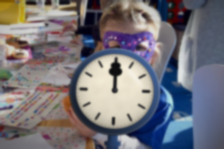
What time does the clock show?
12:00
